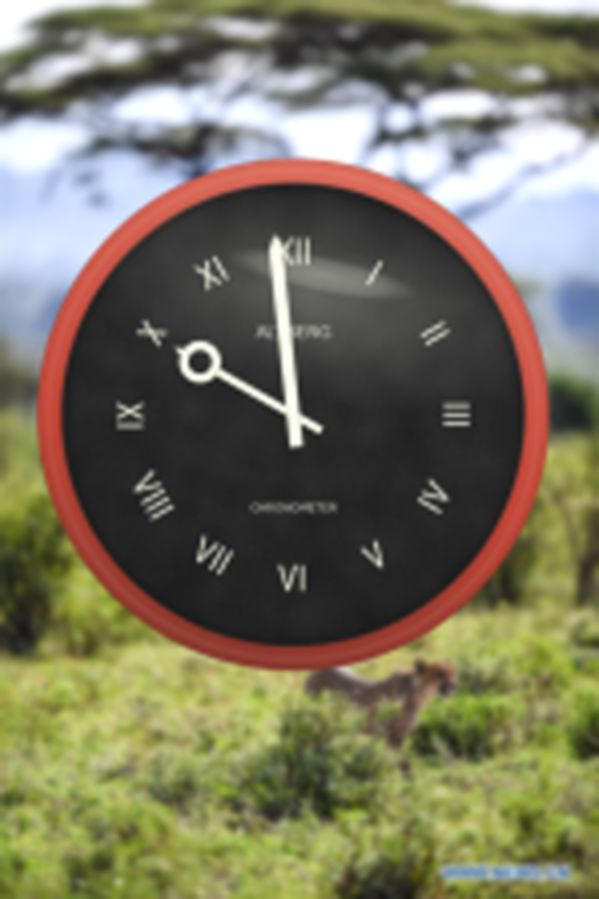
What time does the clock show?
9:59
